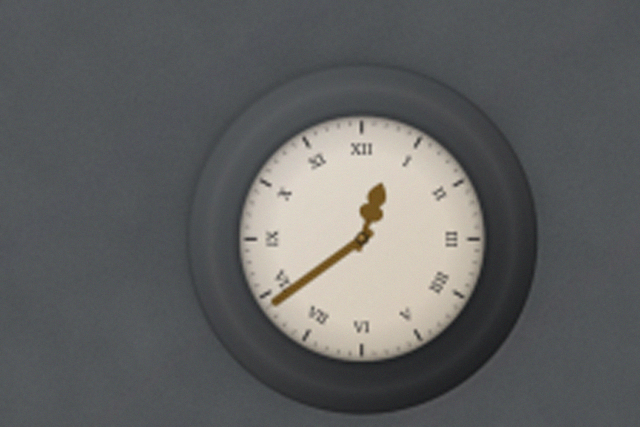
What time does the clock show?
12:39
